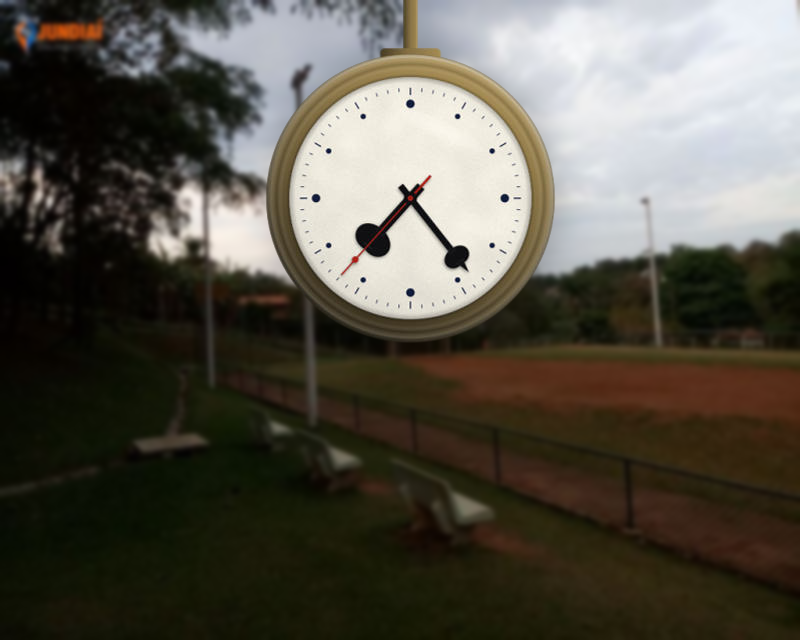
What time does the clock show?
7:23:37
